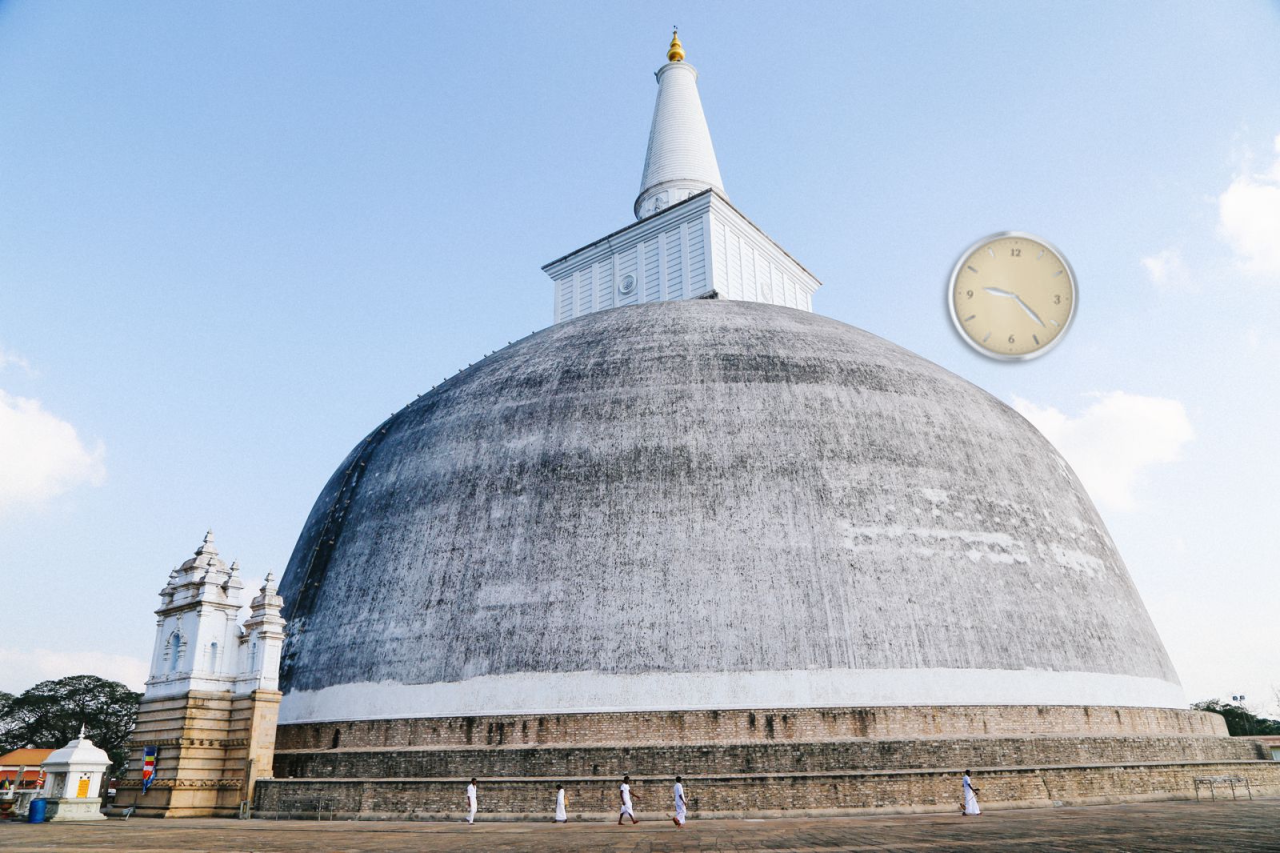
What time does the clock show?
9:22
